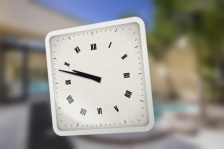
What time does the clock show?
9:48
